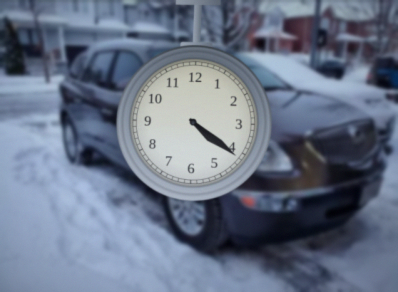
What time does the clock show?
4:21
